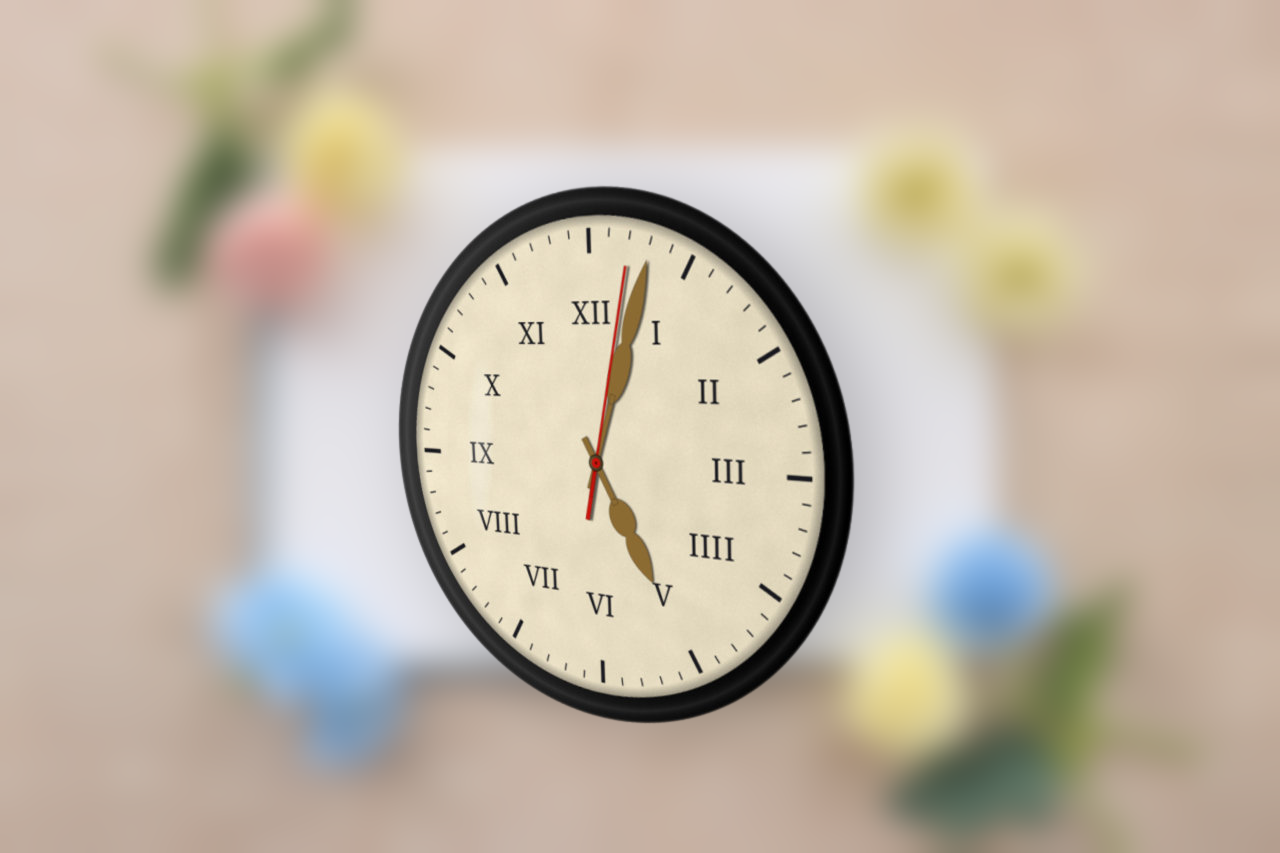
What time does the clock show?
5:03:02
